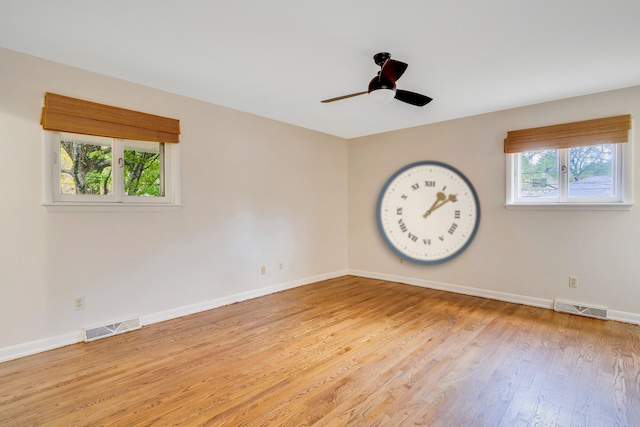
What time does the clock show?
1:09
